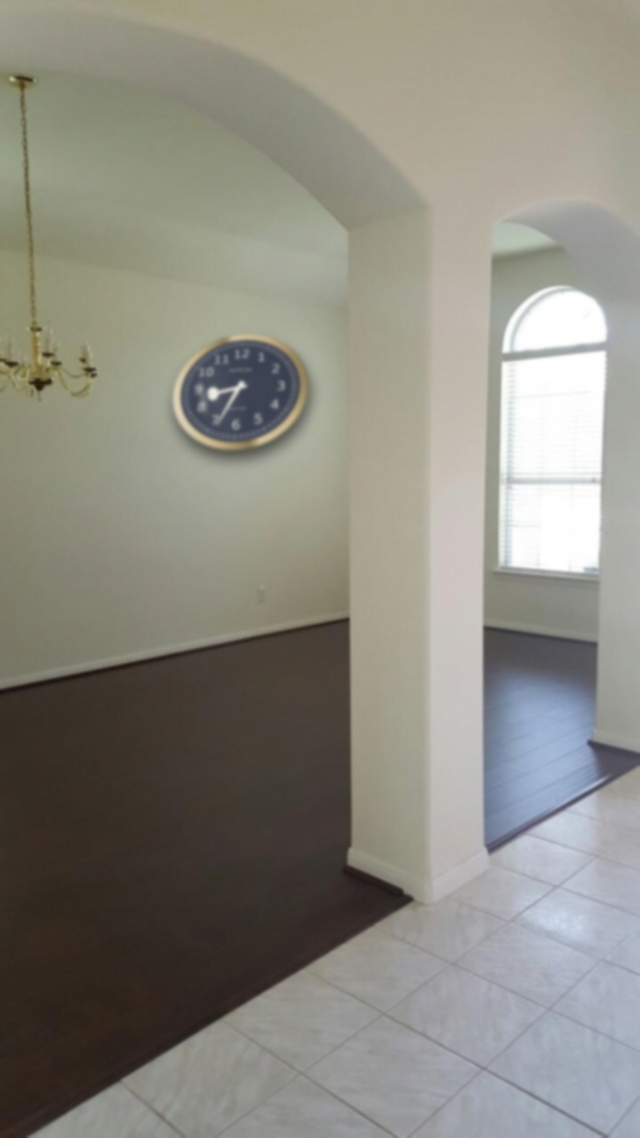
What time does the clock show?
8:34
